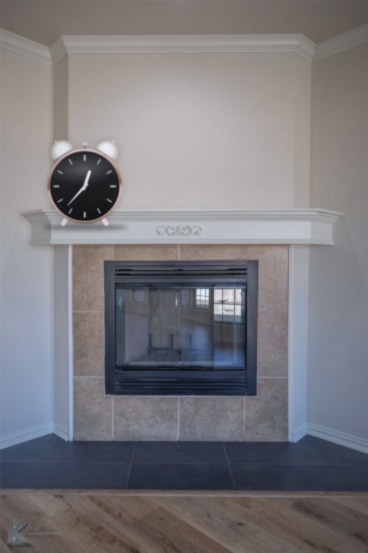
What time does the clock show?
12:37
